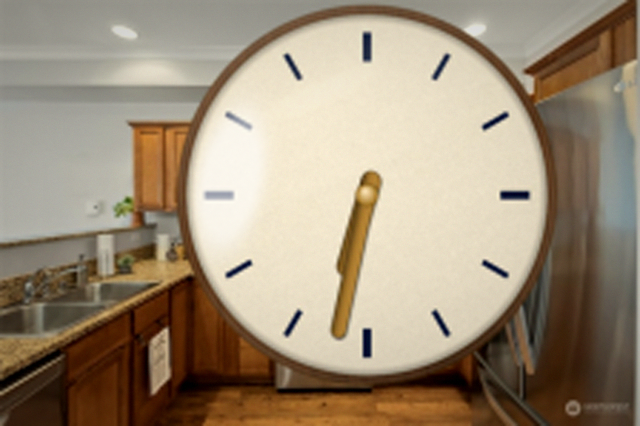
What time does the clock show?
6:32
